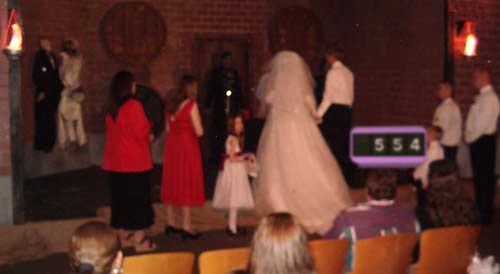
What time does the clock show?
5:54
